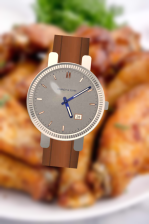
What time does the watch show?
5:09
